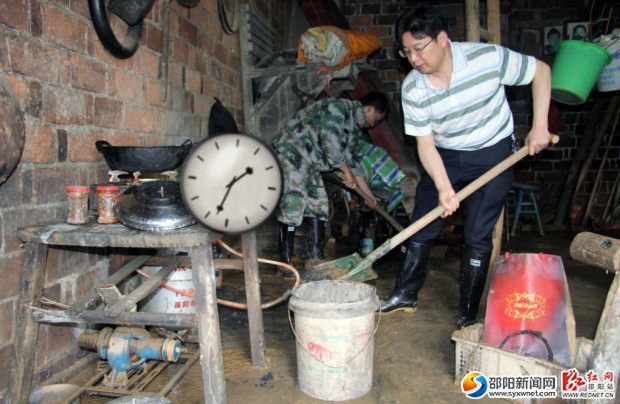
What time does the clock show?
1:33
